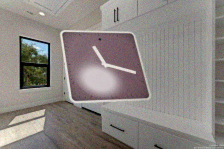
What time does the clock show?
11:18
